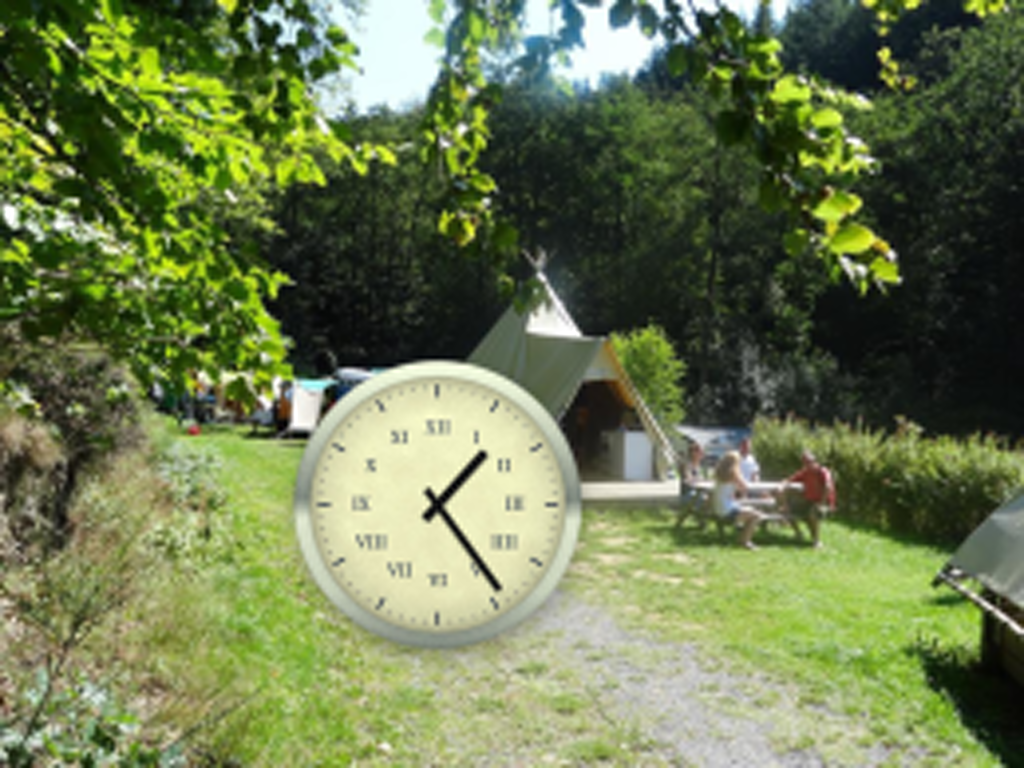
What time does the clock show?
1:24
